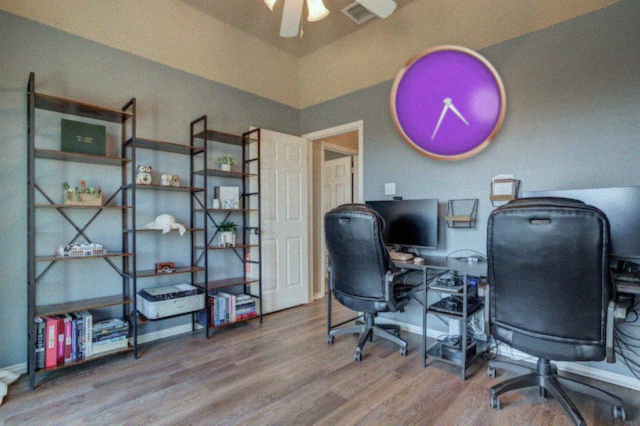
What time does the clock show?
4:34
